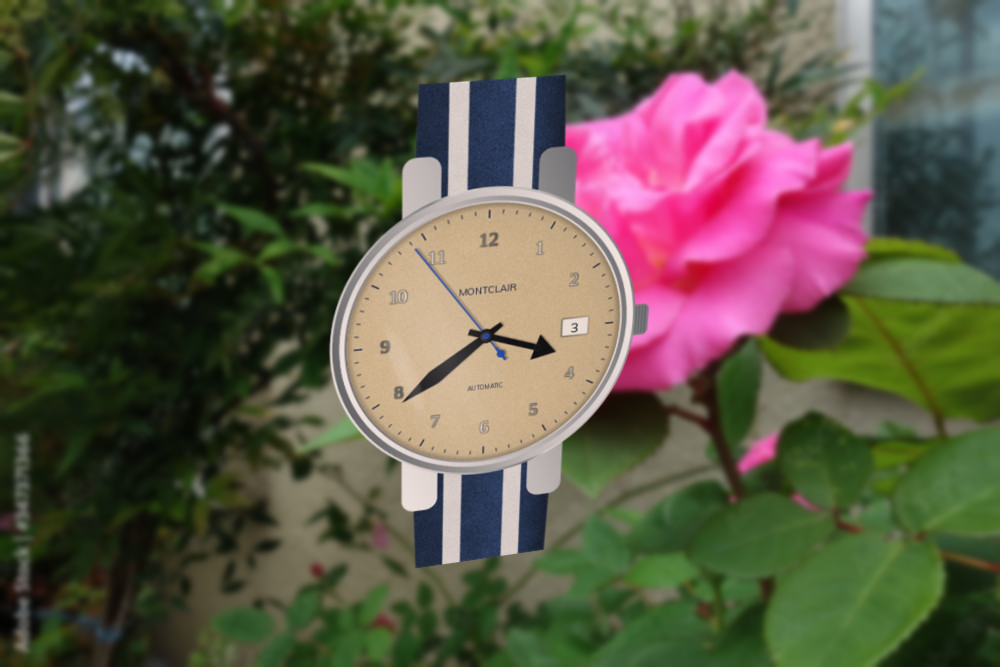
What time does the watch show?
3:38:54
